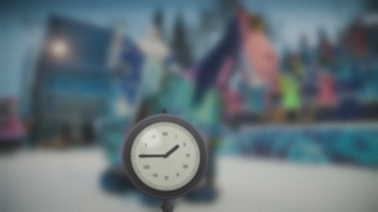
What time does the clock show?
1:45
